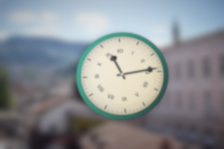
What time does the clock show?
11:14
